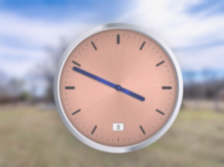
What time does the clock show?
3:49
